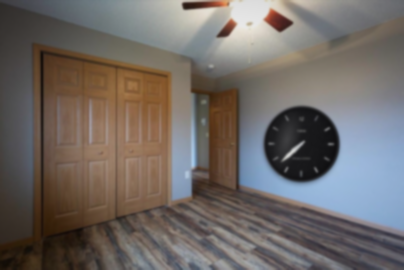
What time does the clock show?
7:38
